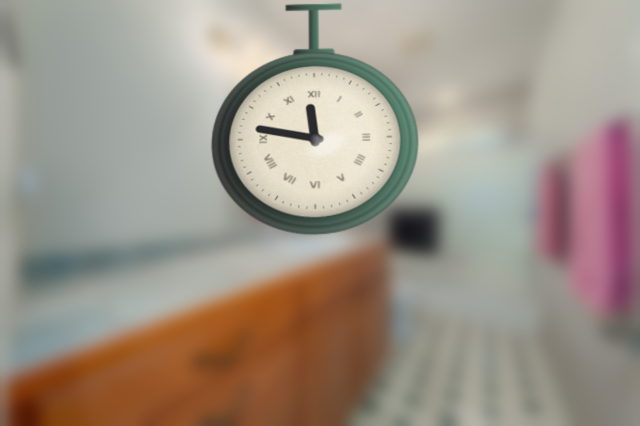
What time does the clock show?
11:47
